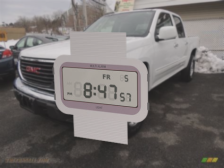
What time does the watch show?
8:47:57
